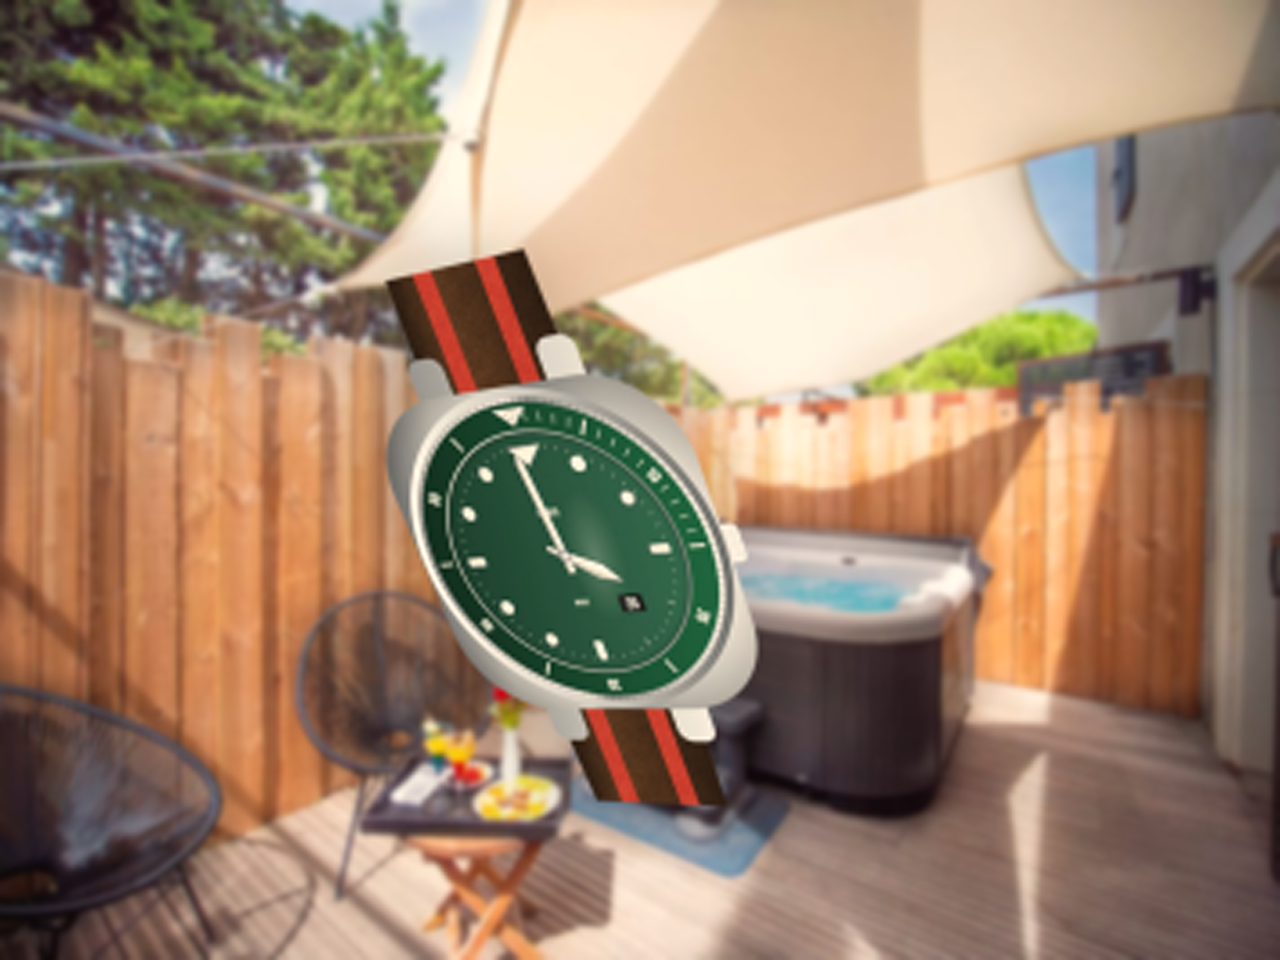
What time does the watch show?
3:59
